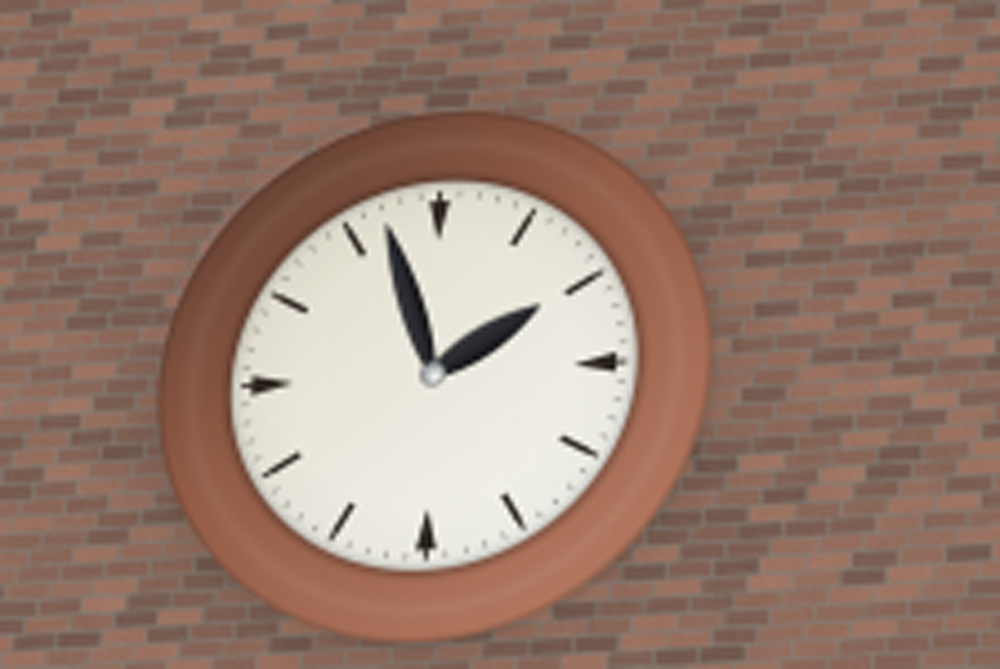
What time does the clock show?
1:57
